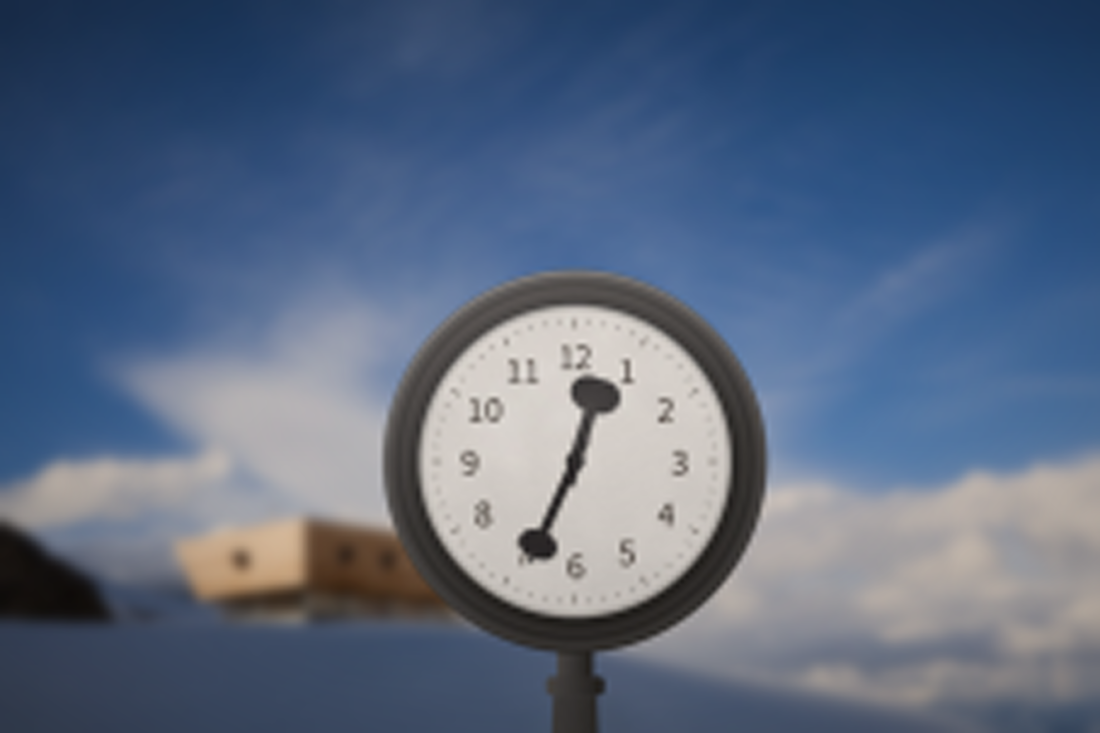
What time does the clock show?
12:34
